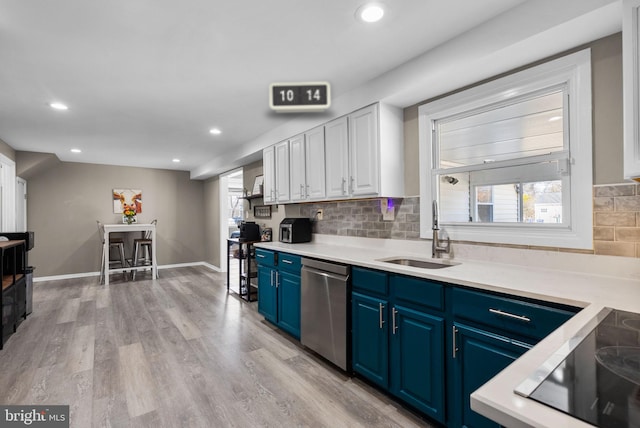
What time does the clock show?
10:14
